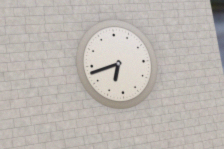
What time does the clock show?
6:43
